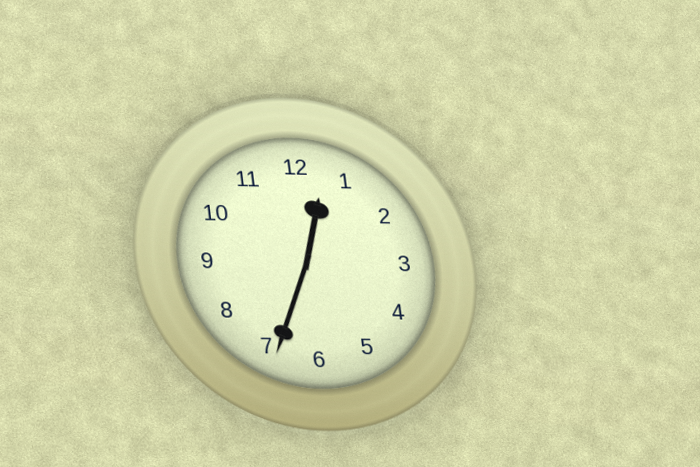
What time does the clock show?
12:34
